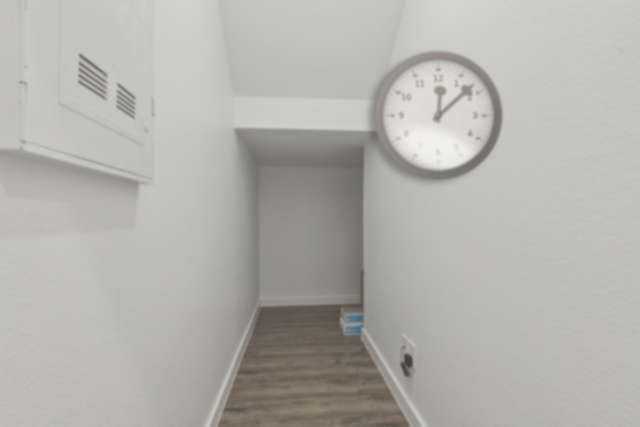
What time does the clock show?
12:08
